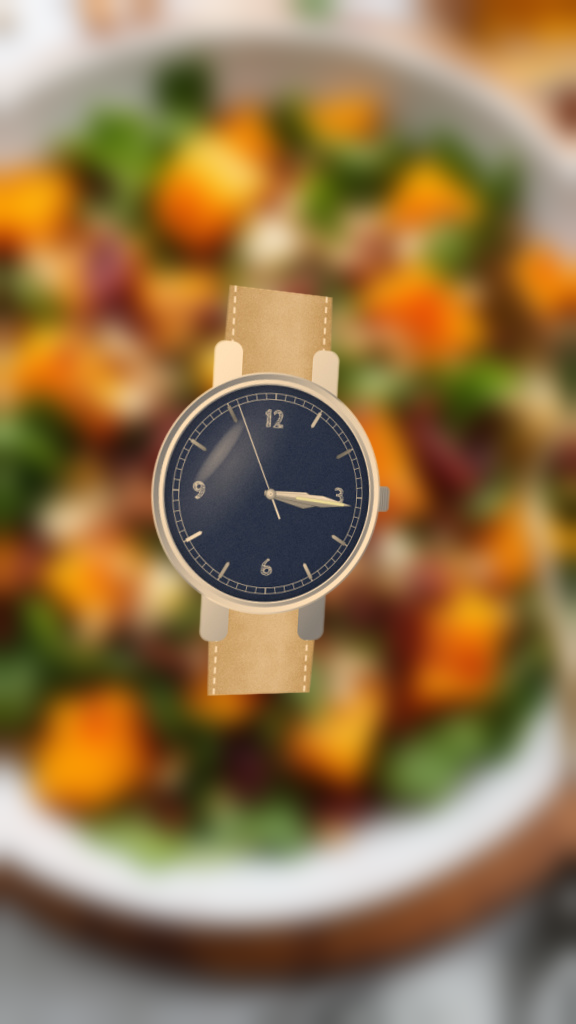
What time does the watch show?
3:15:56
